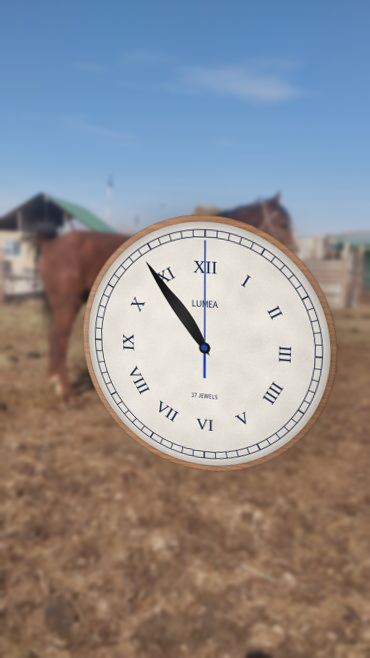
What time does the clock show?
10:54:00
